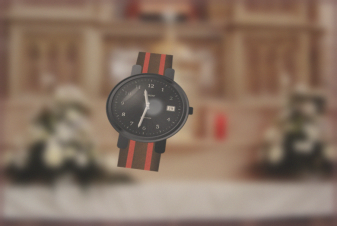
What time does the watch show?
11:32
